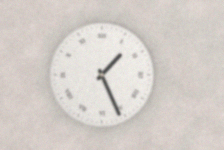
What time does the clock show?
1:26
